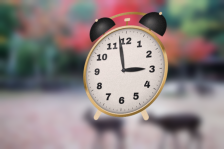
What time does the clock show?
2:58
